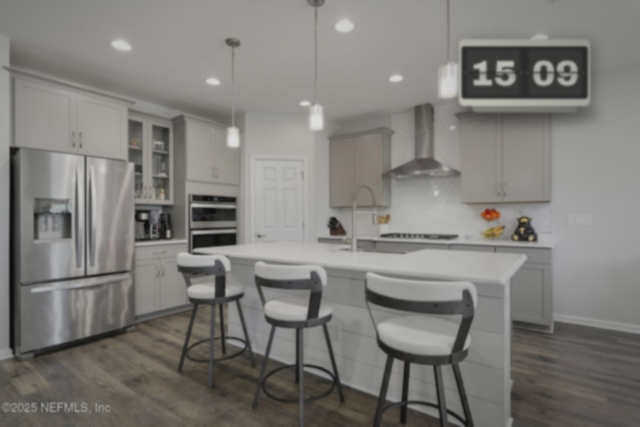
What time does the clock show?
15:09
